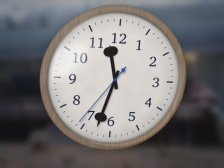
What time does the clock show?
11:32:36
